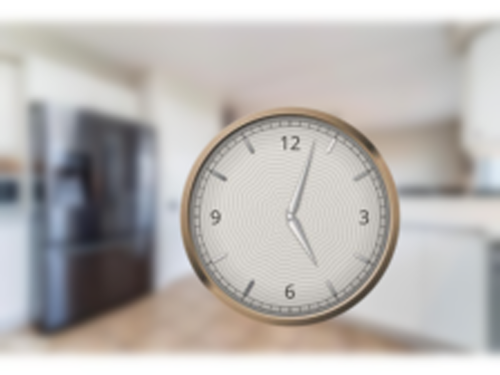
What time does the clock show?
5:03
